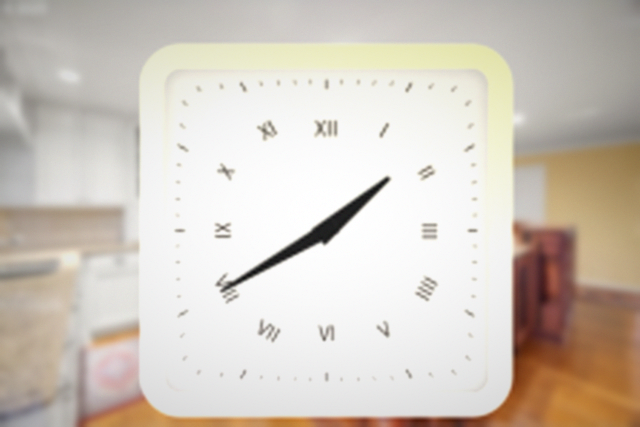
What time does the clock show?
1:40
